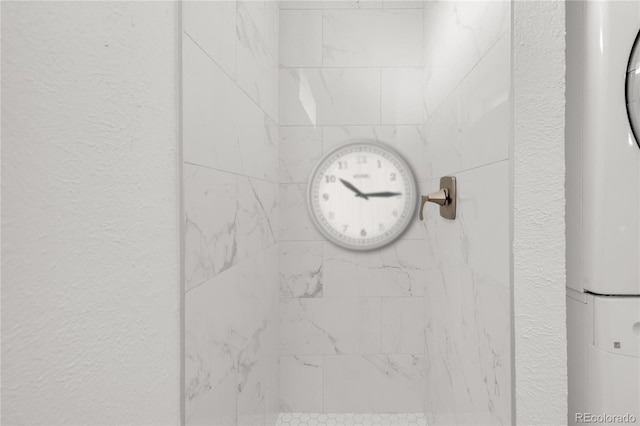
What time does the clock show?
10:15
